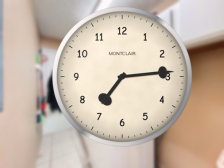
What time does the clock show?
7:14
